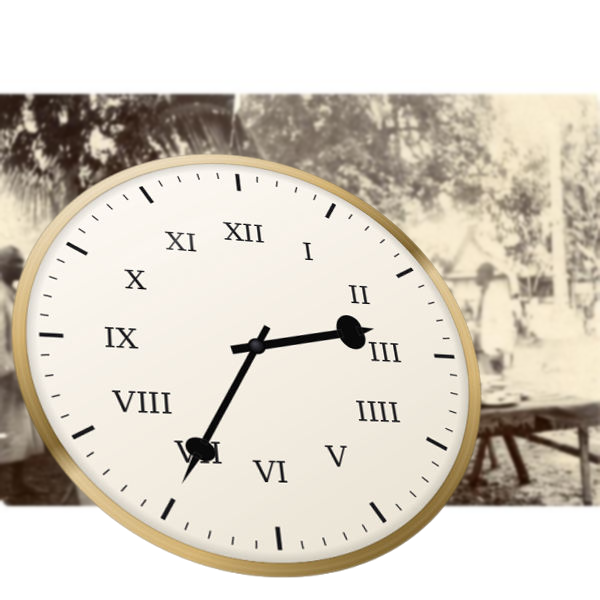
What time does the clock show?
2:35
